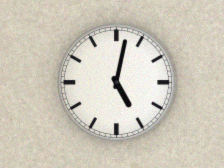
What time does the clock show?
5:02
